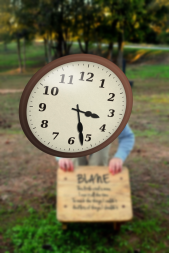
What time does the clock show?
3:27
